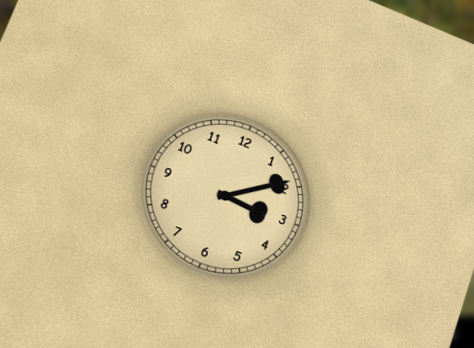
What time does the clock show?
3:09
